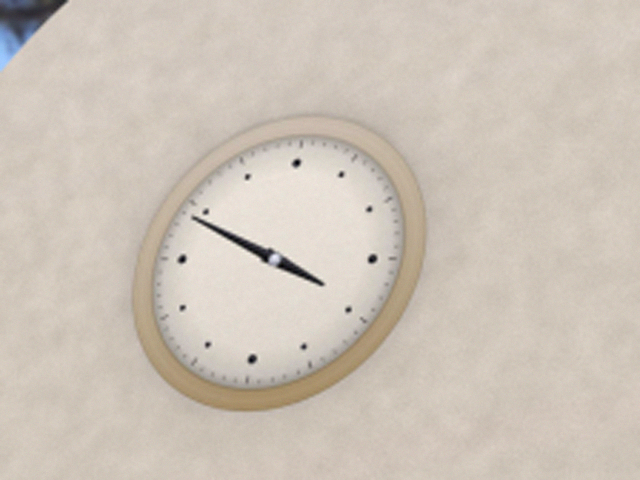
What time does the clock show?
3:49
